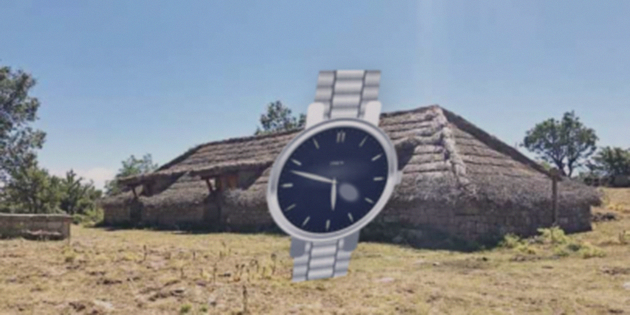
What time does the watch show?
5:48
